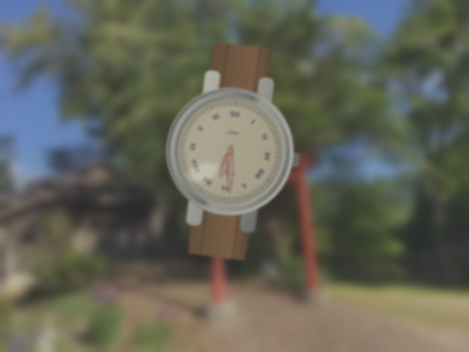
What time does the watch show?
6:29
